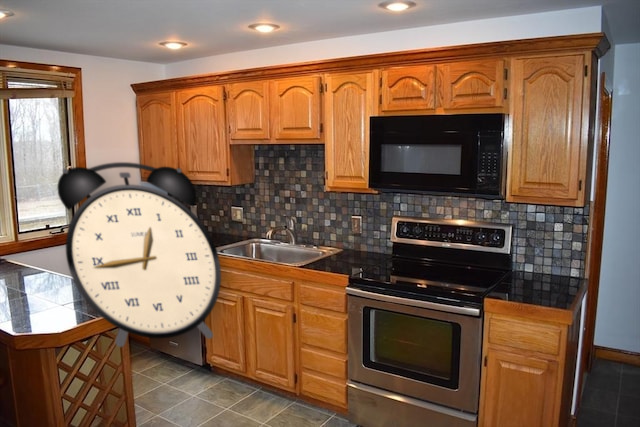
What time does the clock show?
12:44
